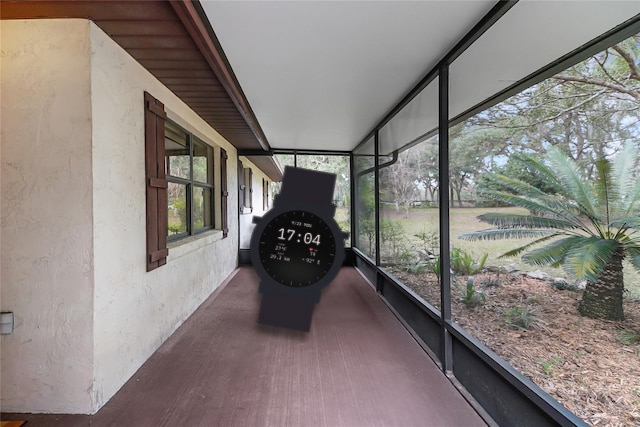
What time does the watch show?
17:04
